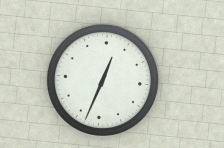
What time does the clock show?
12:33
